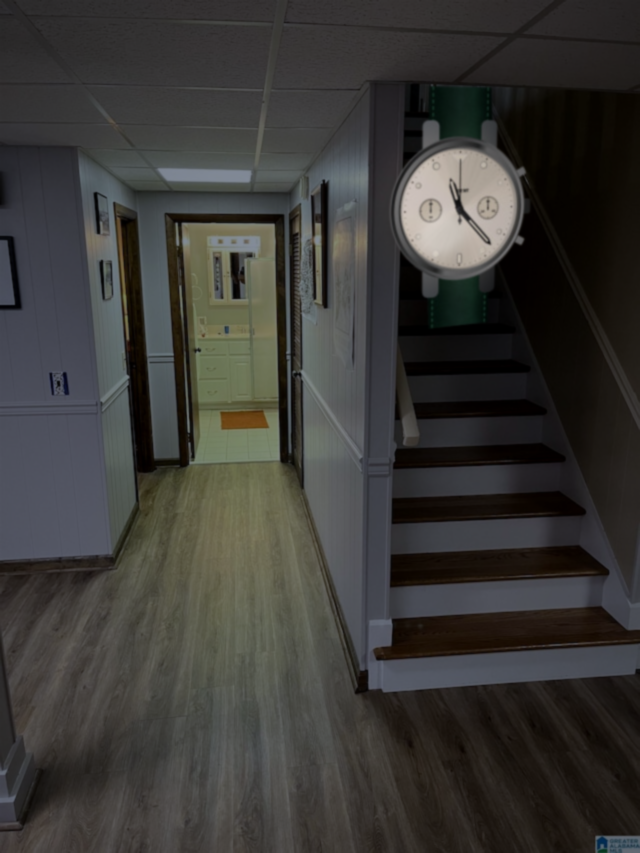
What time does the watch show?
11:23
